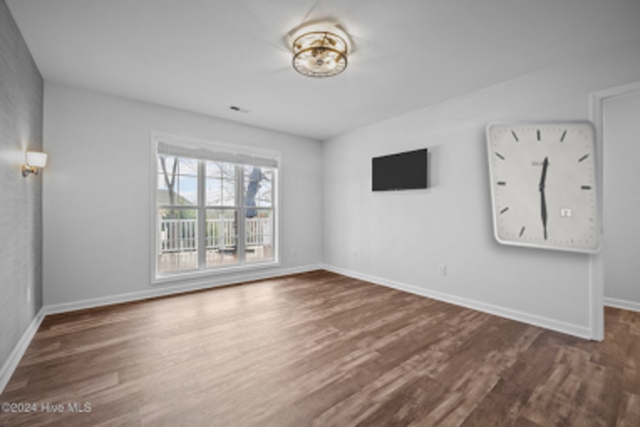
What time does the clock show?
12:30
